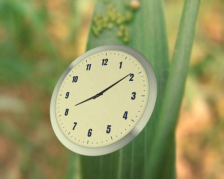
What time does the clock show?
8:09
